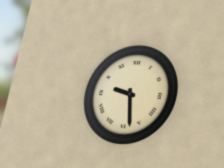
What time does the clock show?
9:28
